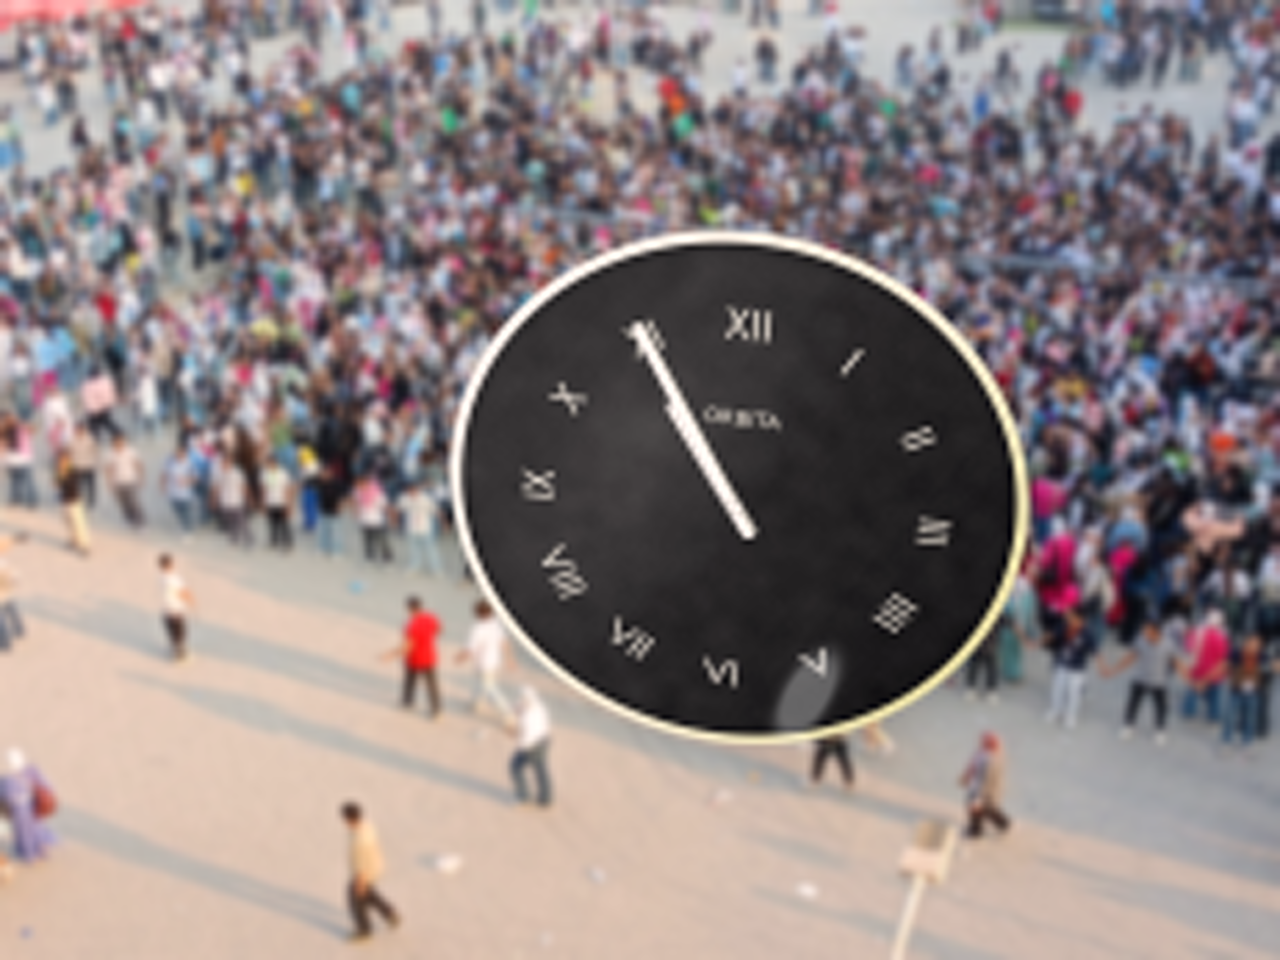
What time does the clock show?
10:55
